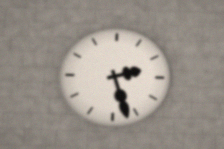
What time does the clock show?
2:27
